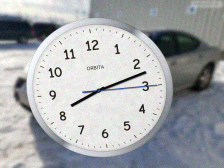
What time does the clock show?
8:12:15
